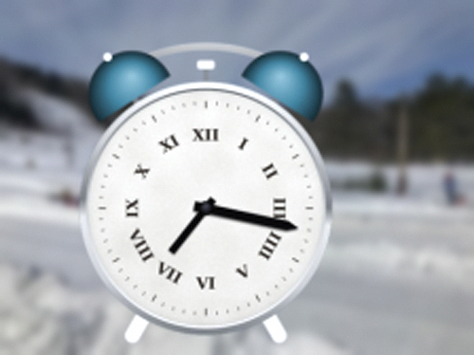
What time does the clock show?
7:17
